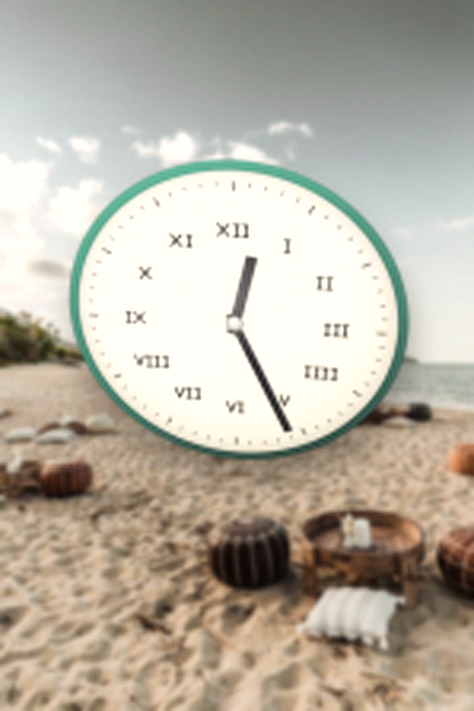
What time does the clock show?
12:26
